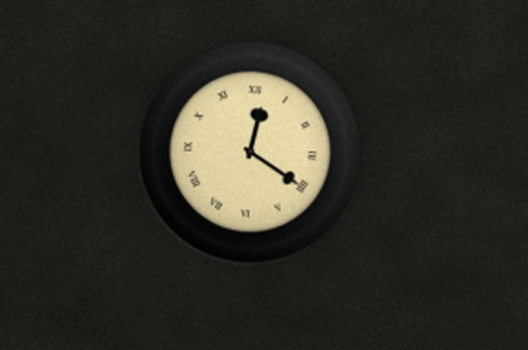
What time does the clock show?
12:20
